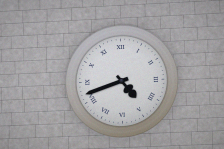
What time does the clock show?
4:42
